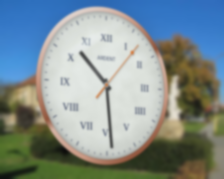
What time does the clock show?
10:29:07
